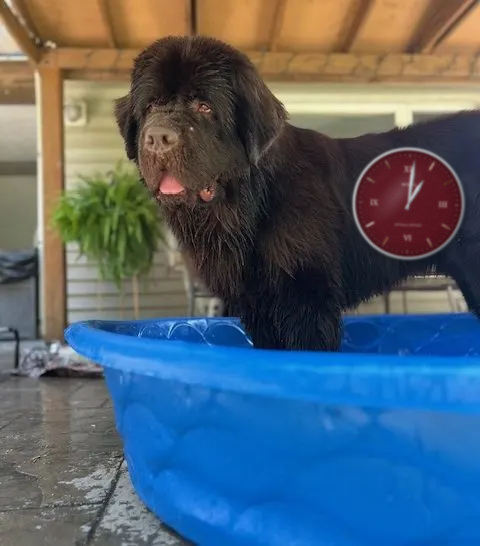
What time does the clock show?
1:01
